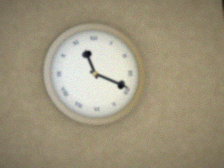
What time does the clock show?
11:19
